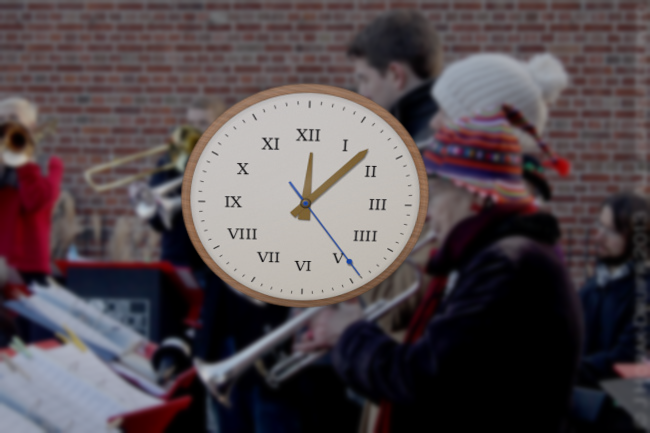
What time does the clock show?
12:07:24
